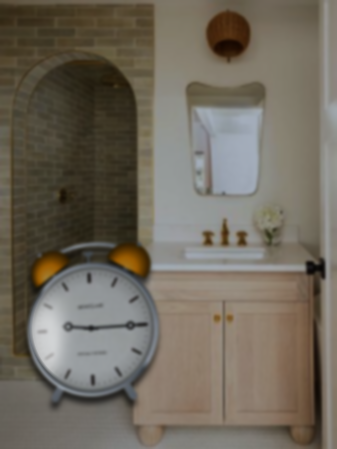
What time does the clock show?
9:15
